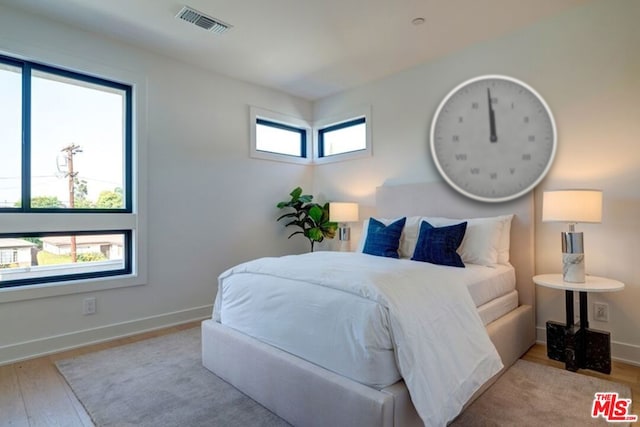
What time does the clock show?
11:59
